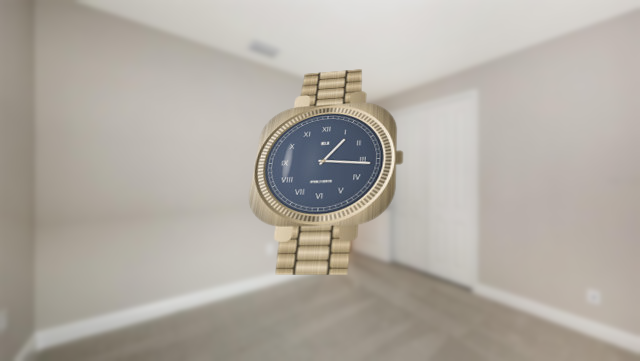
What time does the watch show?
1:16
